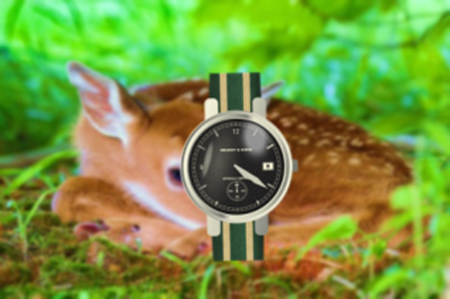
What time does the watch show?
4:21
